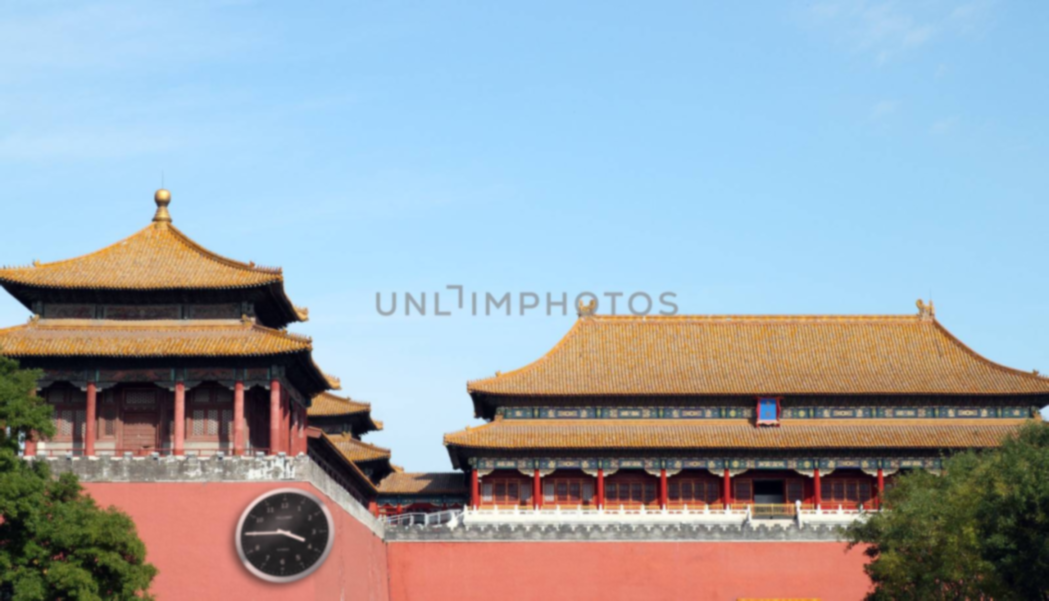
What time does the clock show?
3:45
